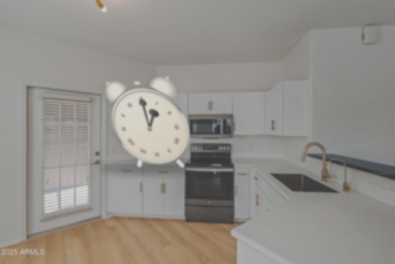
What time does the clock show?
1:00
